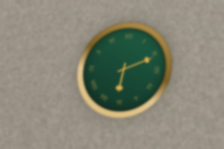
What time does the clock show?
6:11
